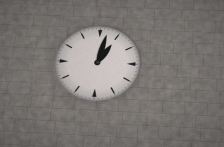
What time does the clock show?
1:02
